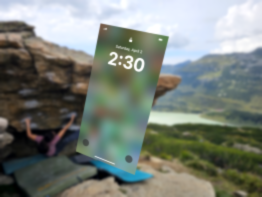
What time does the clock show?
2:30
